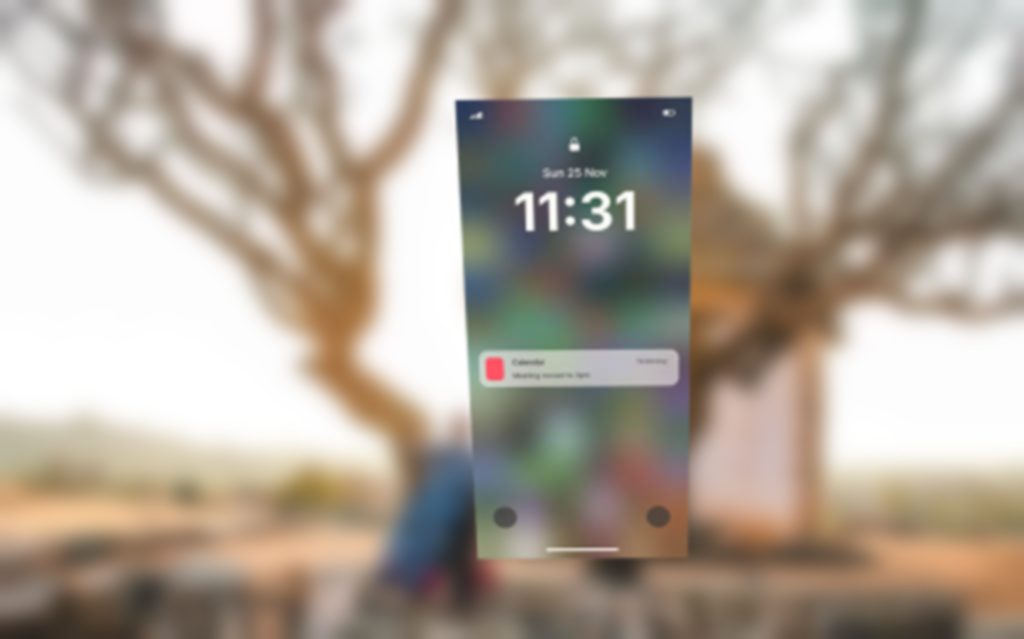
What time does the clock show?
11:31
